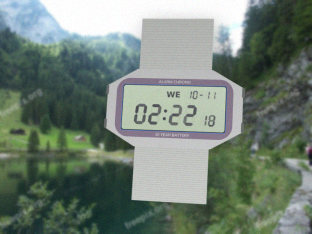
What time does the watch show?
2:22:18
